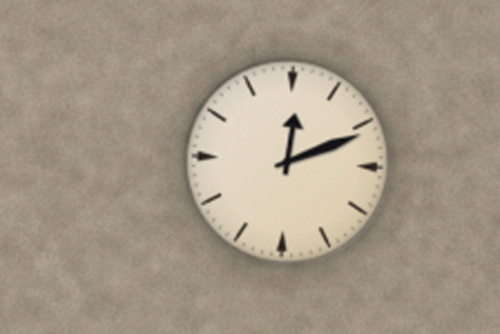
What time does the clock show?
12:11
